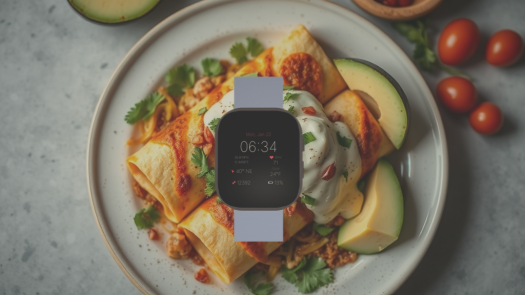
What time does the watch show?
6:34
